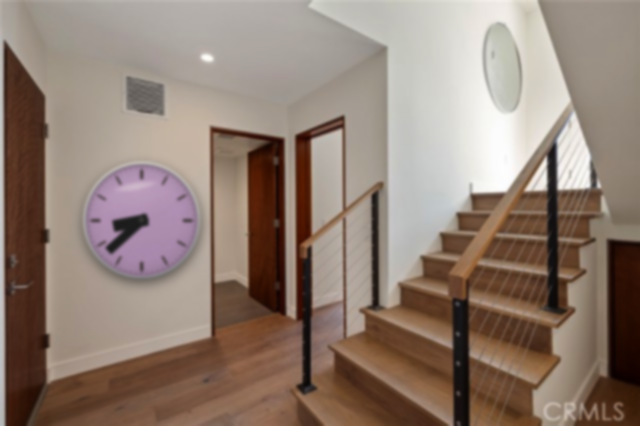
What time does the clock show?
8:38
